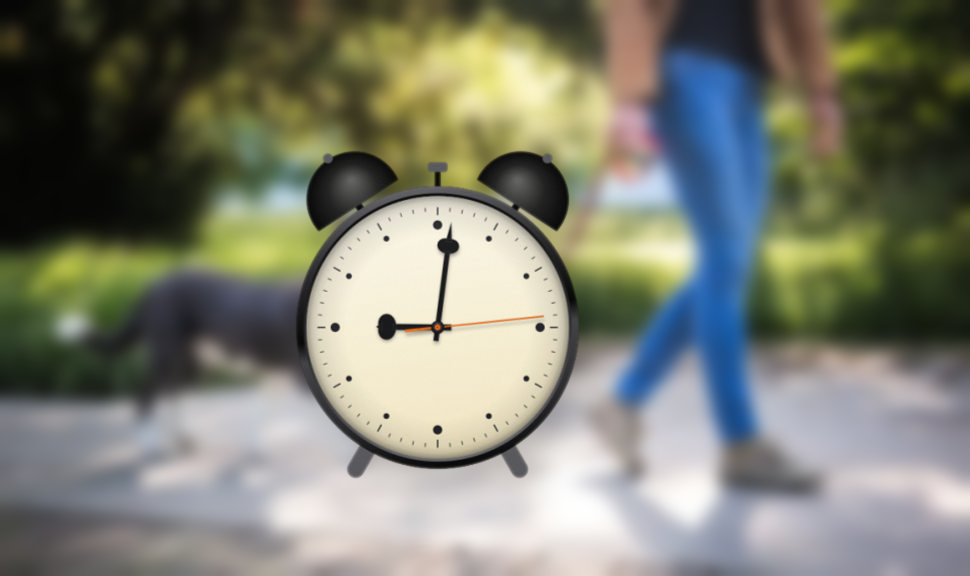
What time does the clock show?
9:01:14
